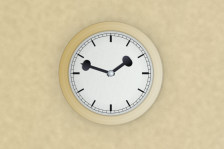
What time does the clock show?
1:48
